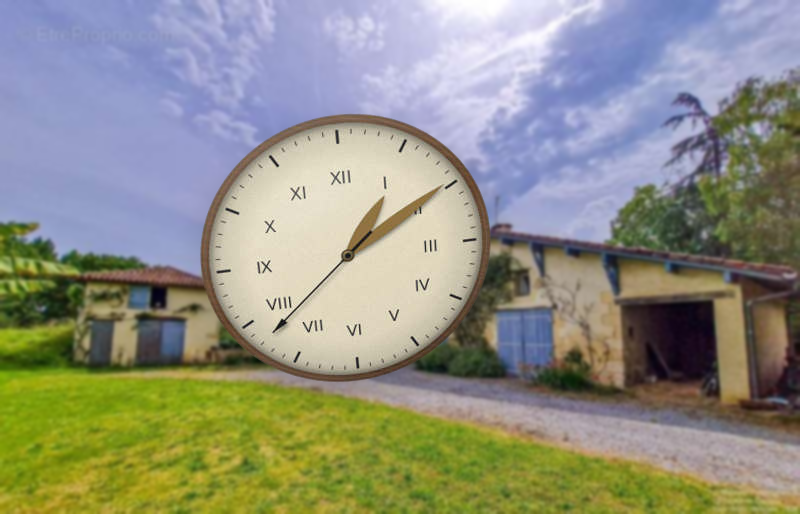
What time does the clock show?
1:09:38
